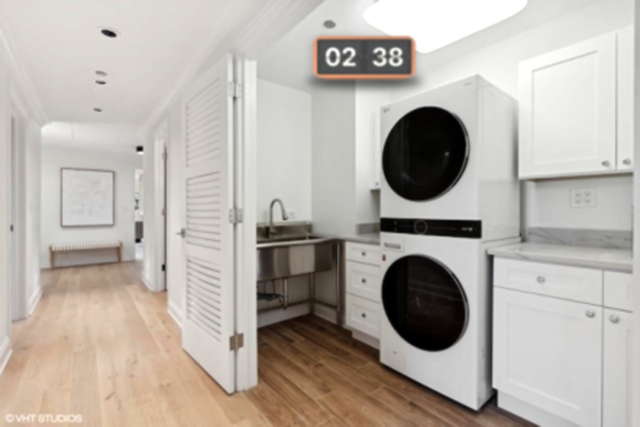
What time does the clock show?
2:38
